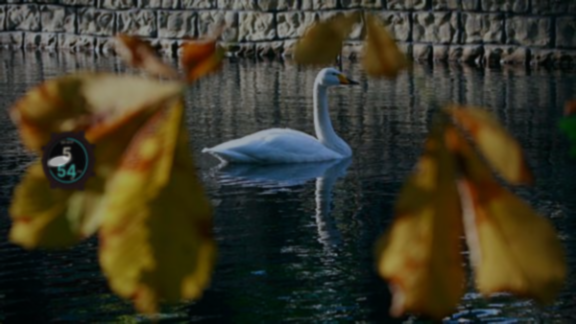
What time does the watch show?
5:54
